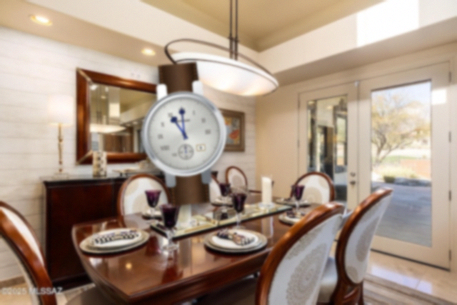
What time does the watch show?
11:00
